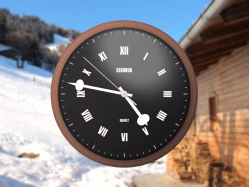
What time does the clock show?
4:46:52
